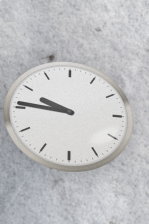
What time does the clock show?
9:46
